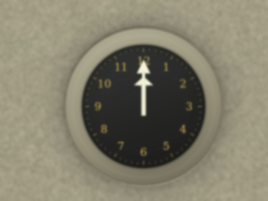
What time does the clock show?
12:00
